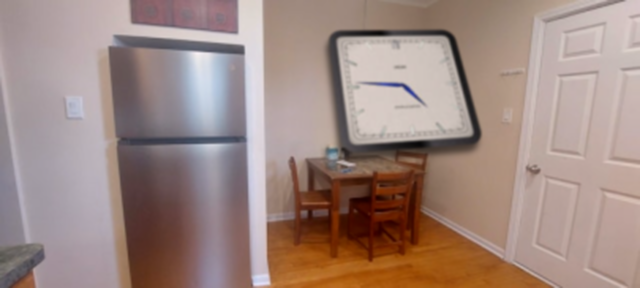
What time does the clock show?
4:46
